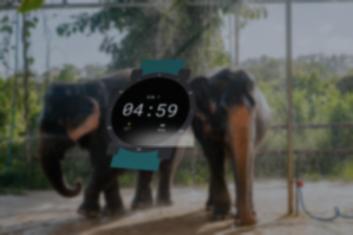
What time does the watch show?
4:59
